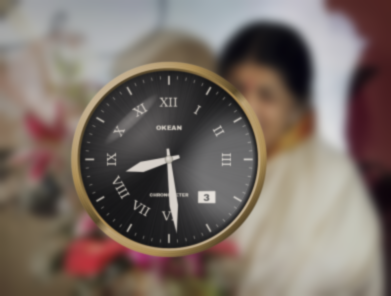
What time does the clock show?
8:29
